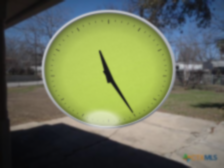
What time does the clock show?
11:25
